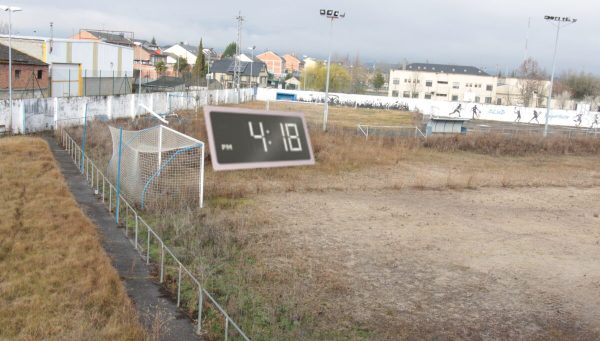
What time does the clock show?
4:18
